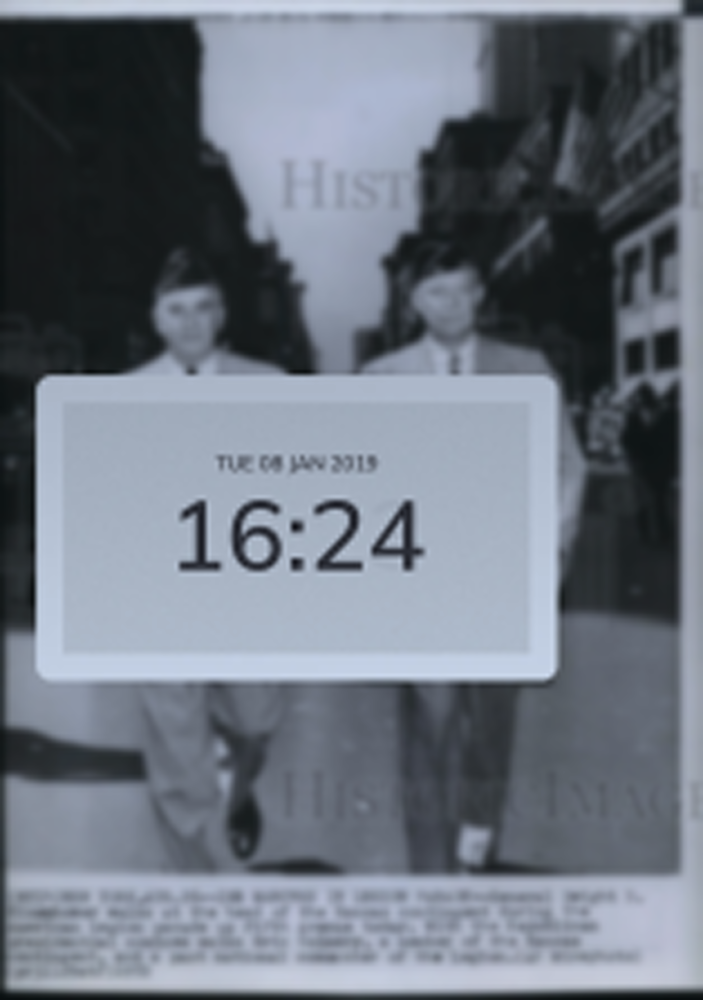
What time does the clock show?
16:24
